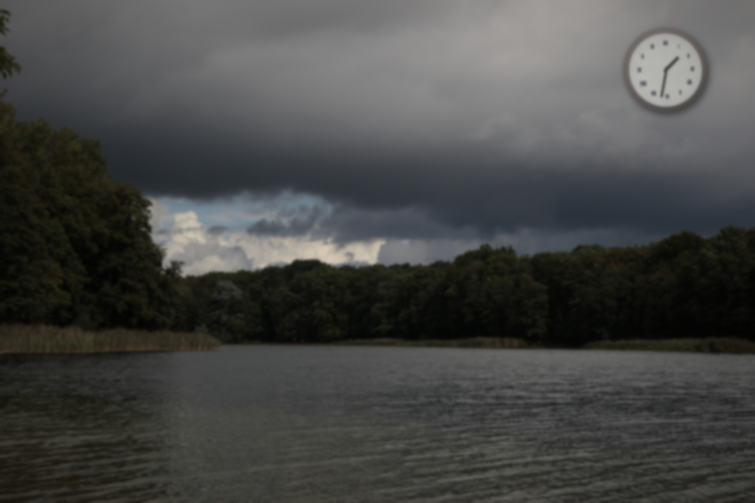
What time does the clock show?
1:32
